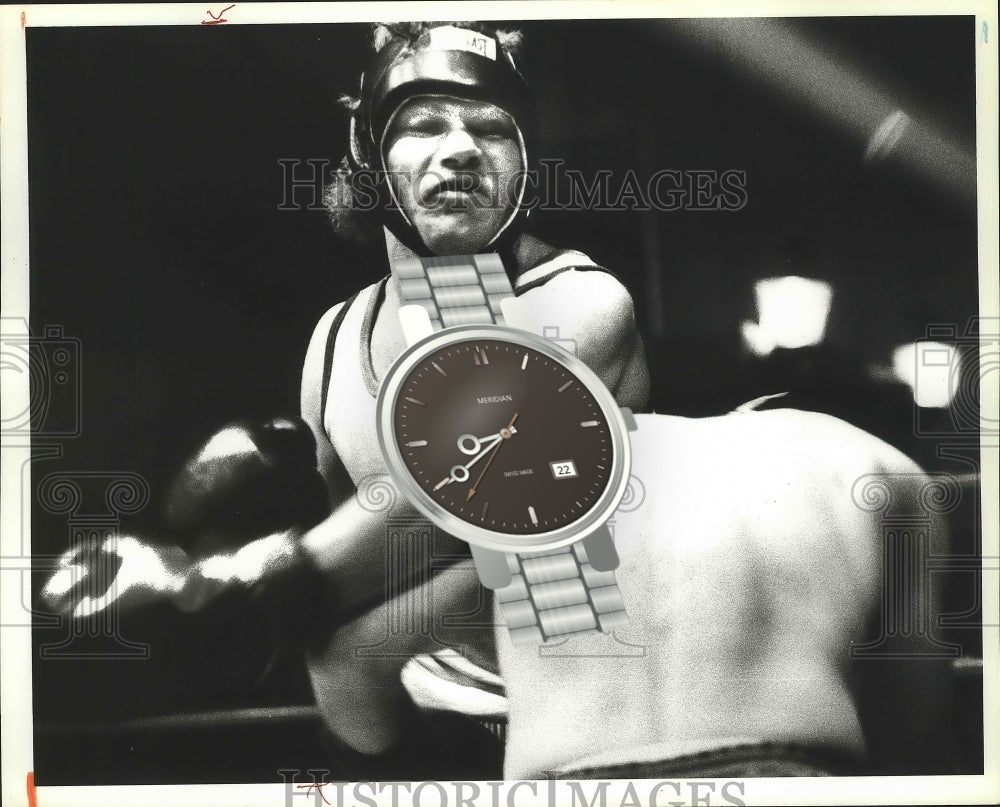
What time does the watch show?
8:39:37
